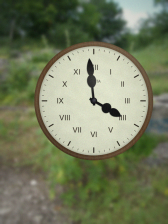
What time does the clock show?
3:59
